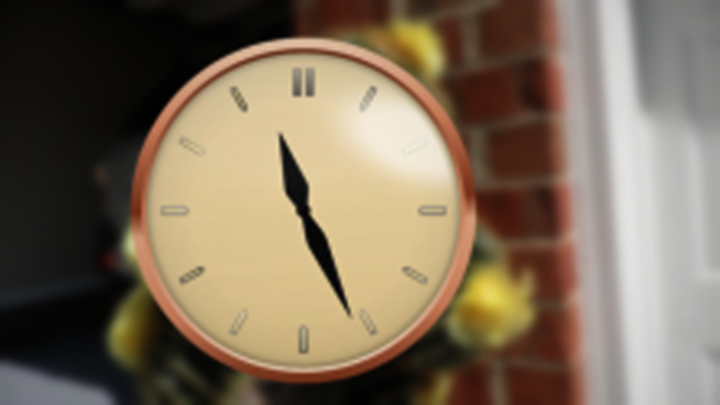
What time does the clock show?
11:26
